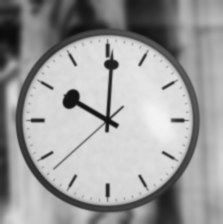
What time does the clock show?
10:00:38
